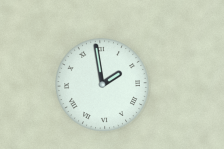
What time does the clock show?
1:59
